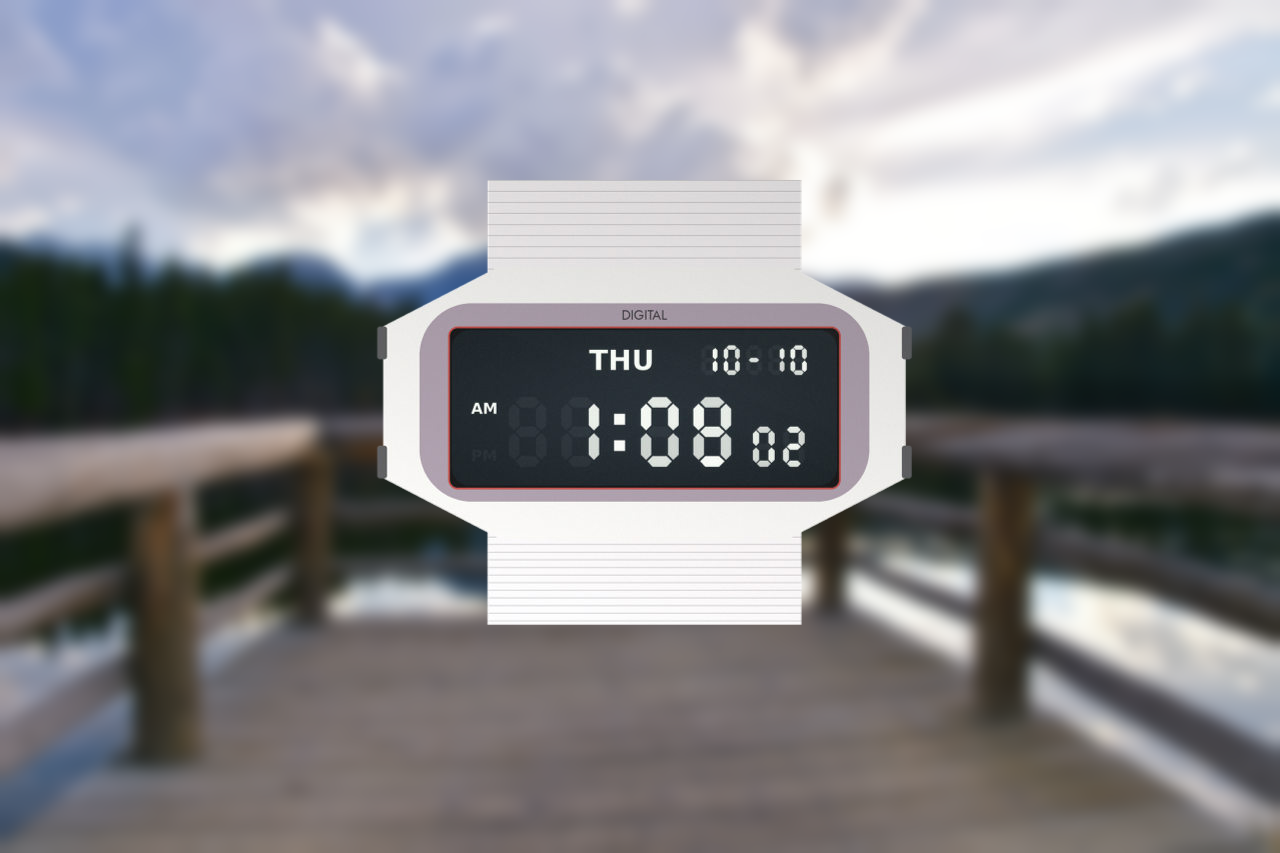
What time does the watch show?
1:08:02
